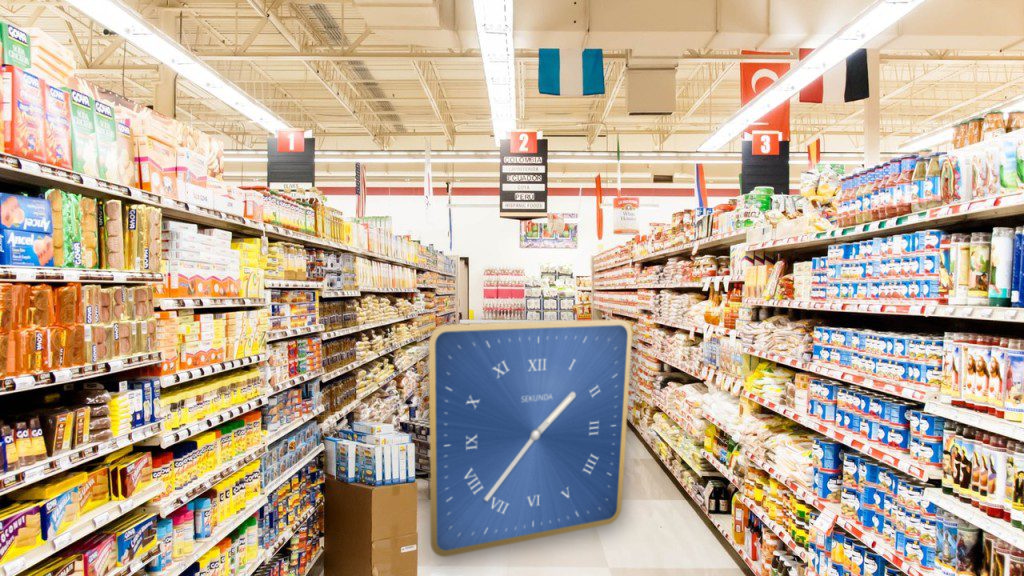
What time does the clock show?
1:37
